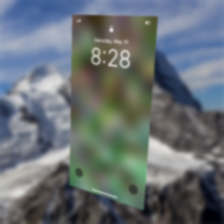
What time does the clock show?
8:28
